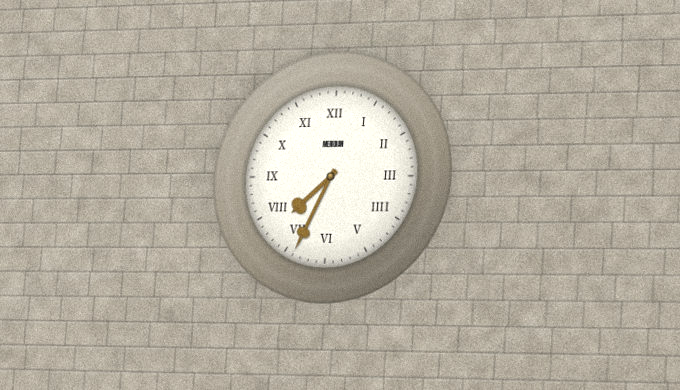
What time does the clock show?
7:34
